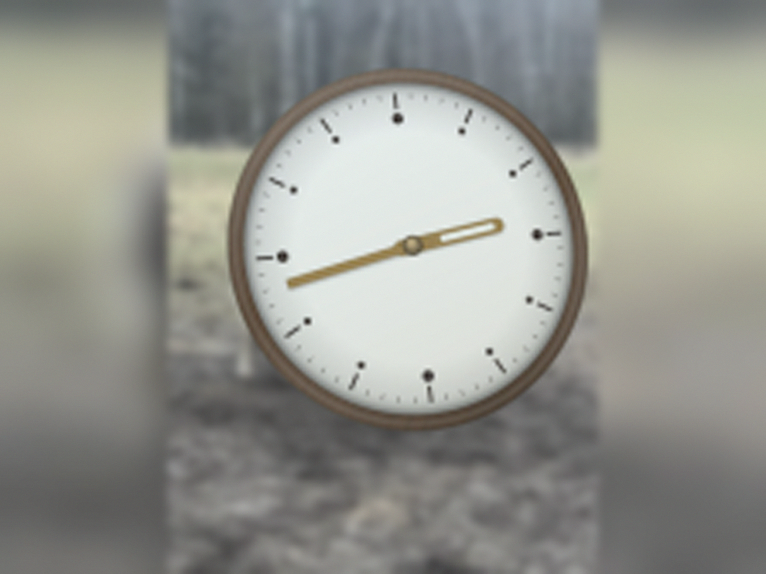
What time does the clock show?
2:43
